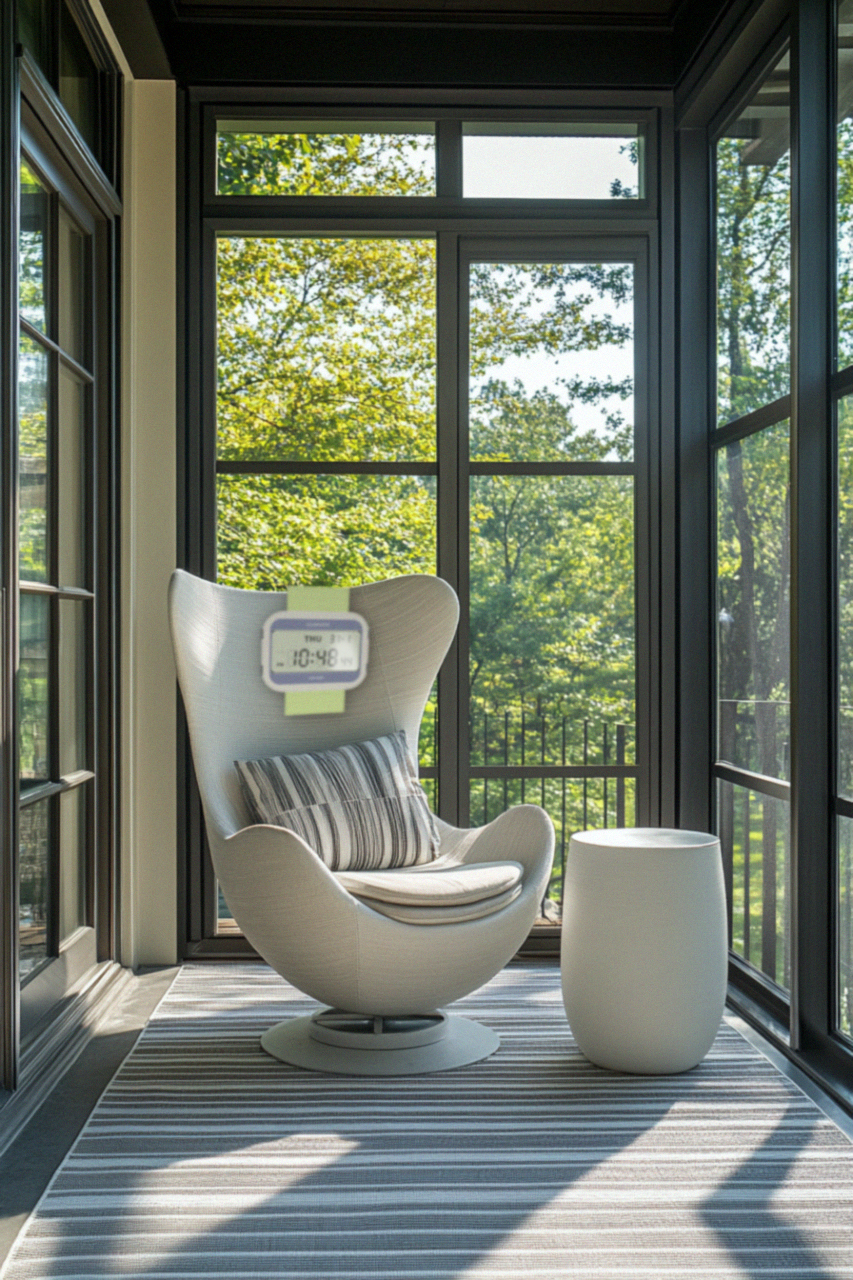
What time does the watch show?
10:48
